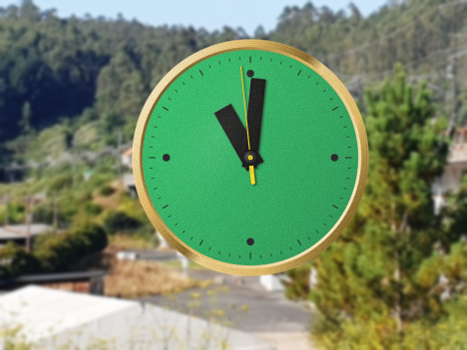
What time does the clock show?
11:00:59
